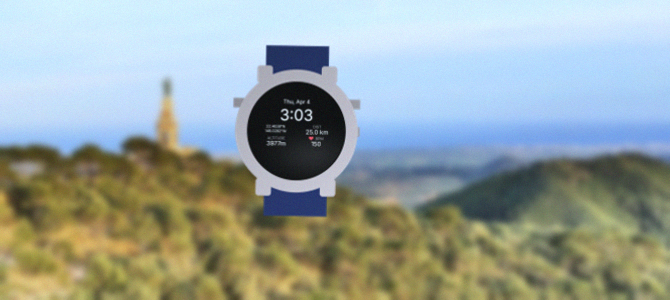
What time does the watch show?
3:03
